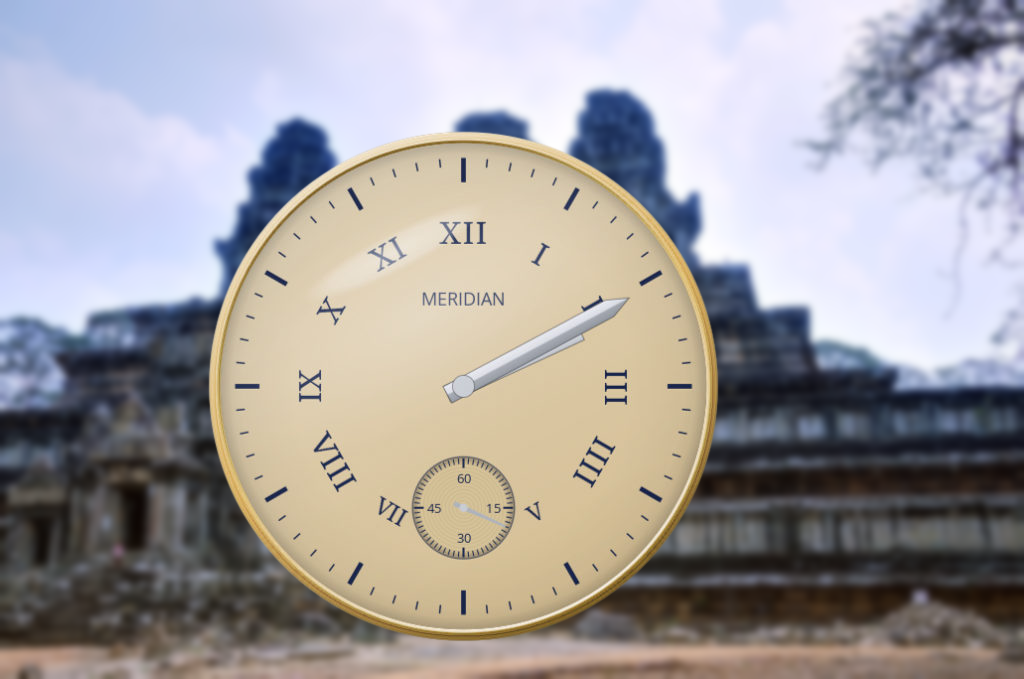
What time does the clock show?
2:10:19
